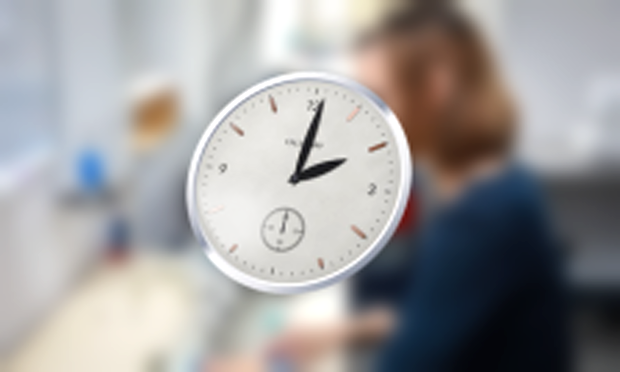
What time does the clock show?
2:01
